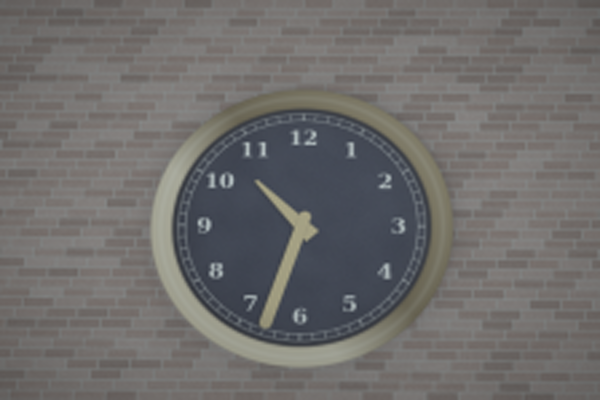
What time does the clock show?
10:33
